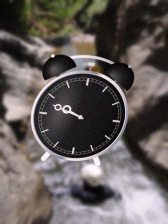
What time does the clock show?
9:48
